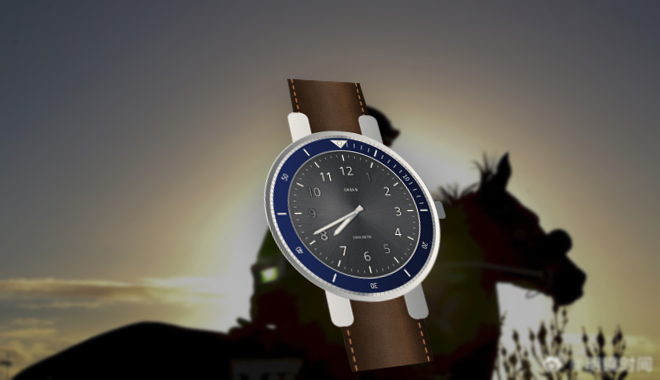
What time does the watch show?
7:41
